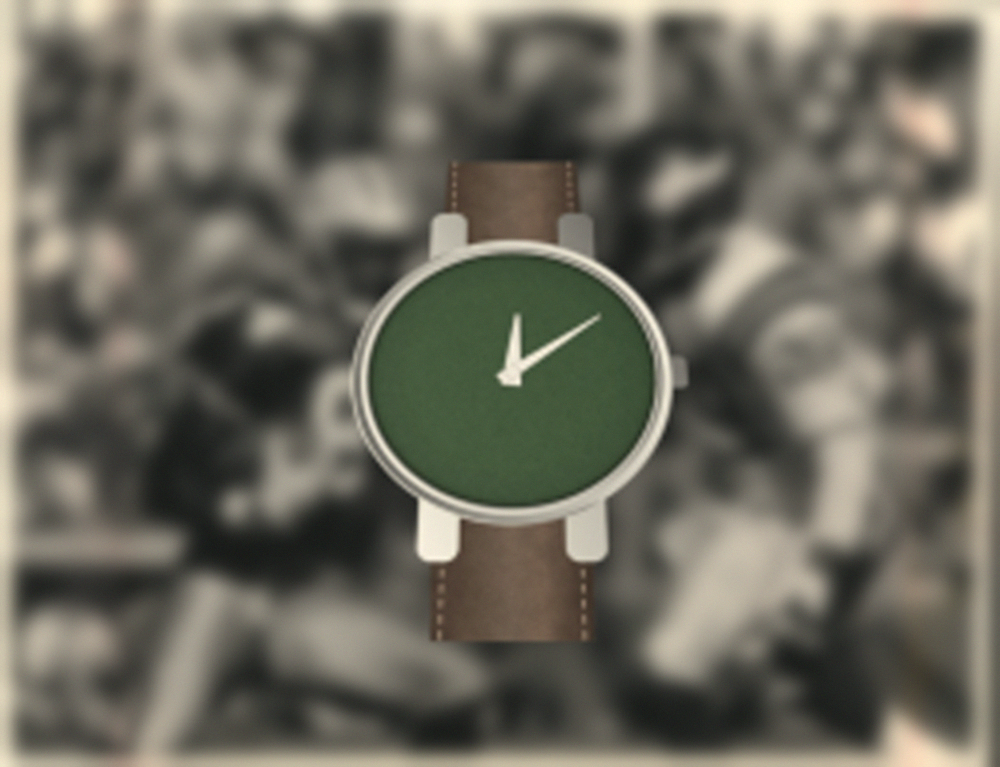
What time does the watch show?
12:09
